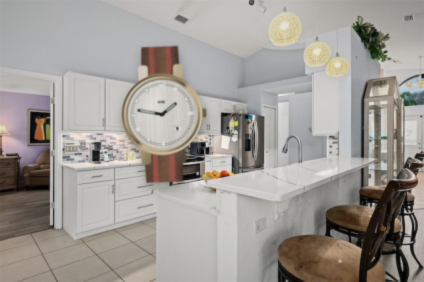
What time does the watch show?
1:47
